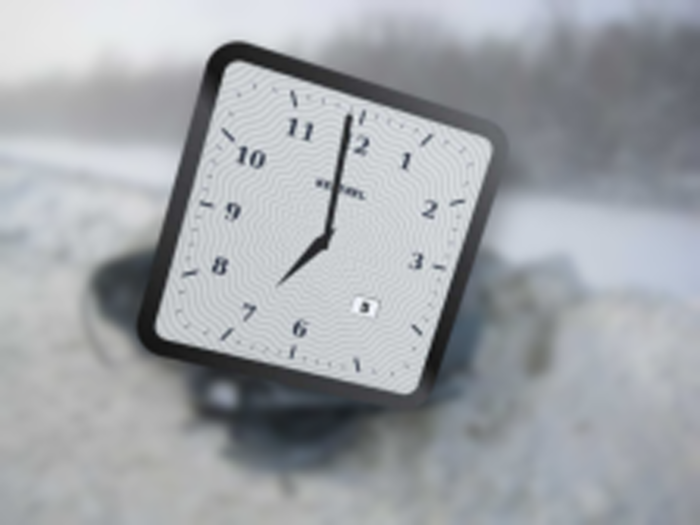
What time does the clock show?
6:59
